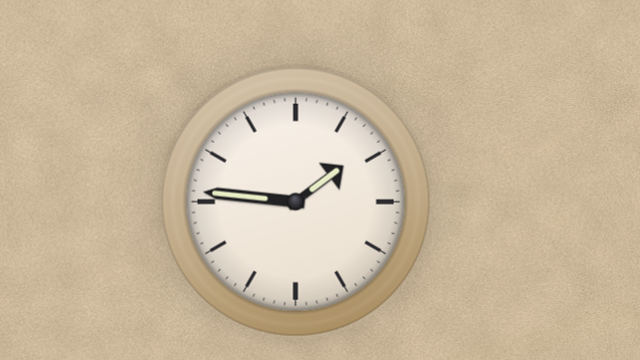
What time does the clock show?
1:46
